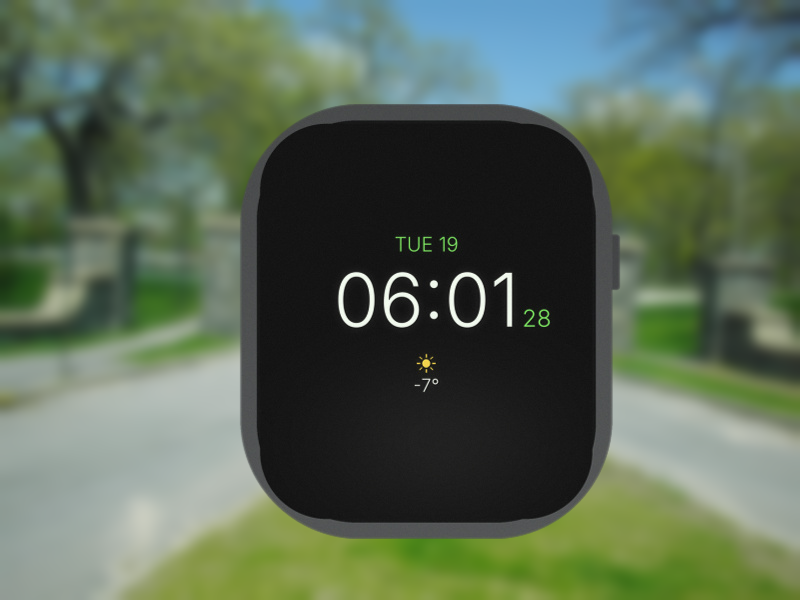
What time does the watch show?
6:01:28
